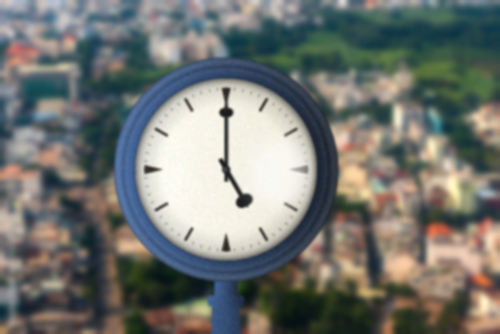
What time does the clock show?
5:00
